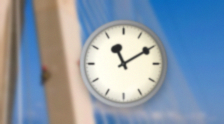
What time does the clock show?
11:10
